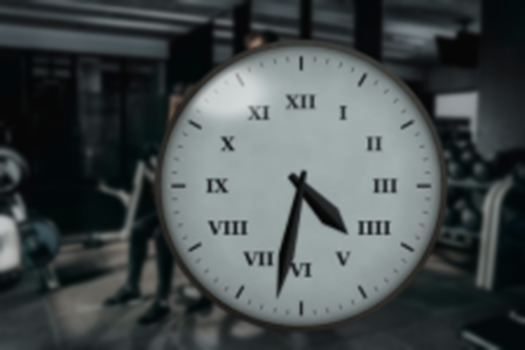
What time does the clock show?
4:32
